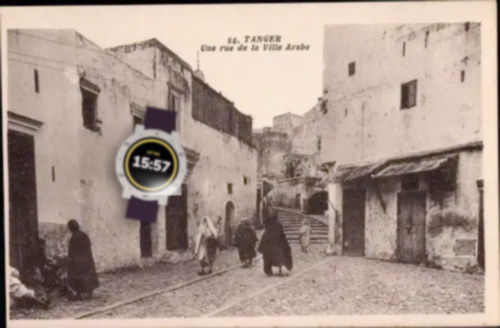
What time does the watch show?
15:57
